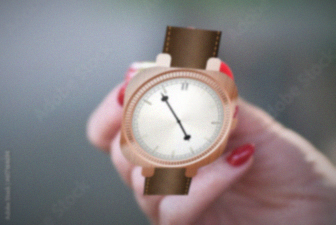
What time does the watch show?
4:54
